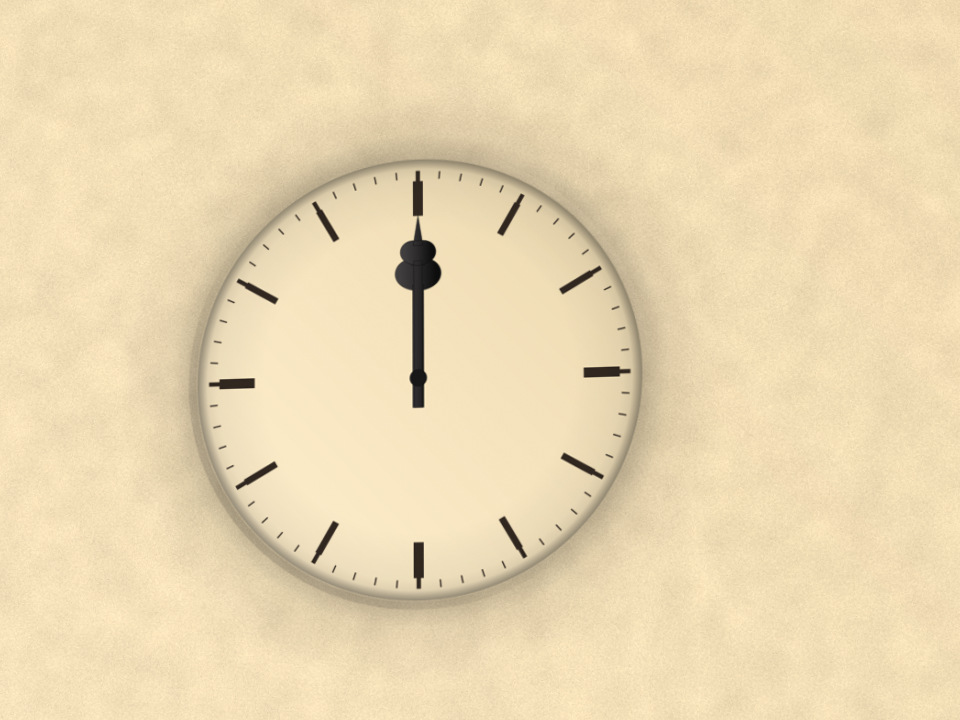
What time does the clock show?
12:00
